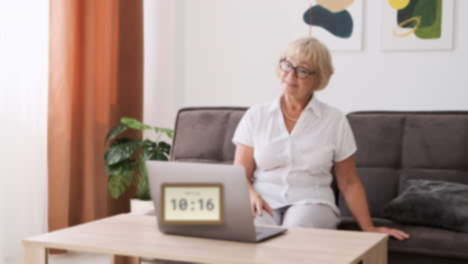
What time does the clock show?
10:16
